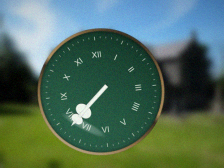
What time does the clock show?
7:38
